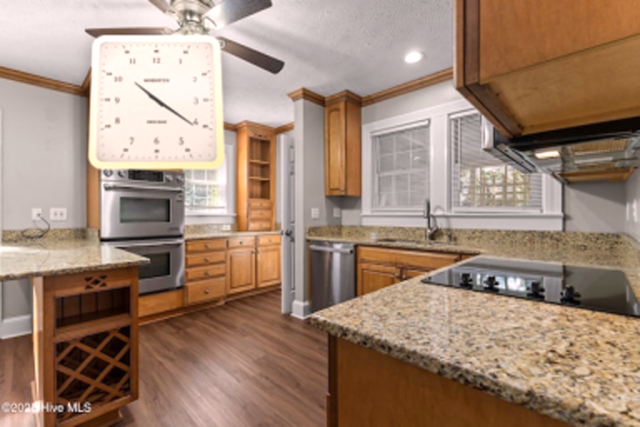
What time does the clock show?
10:21
